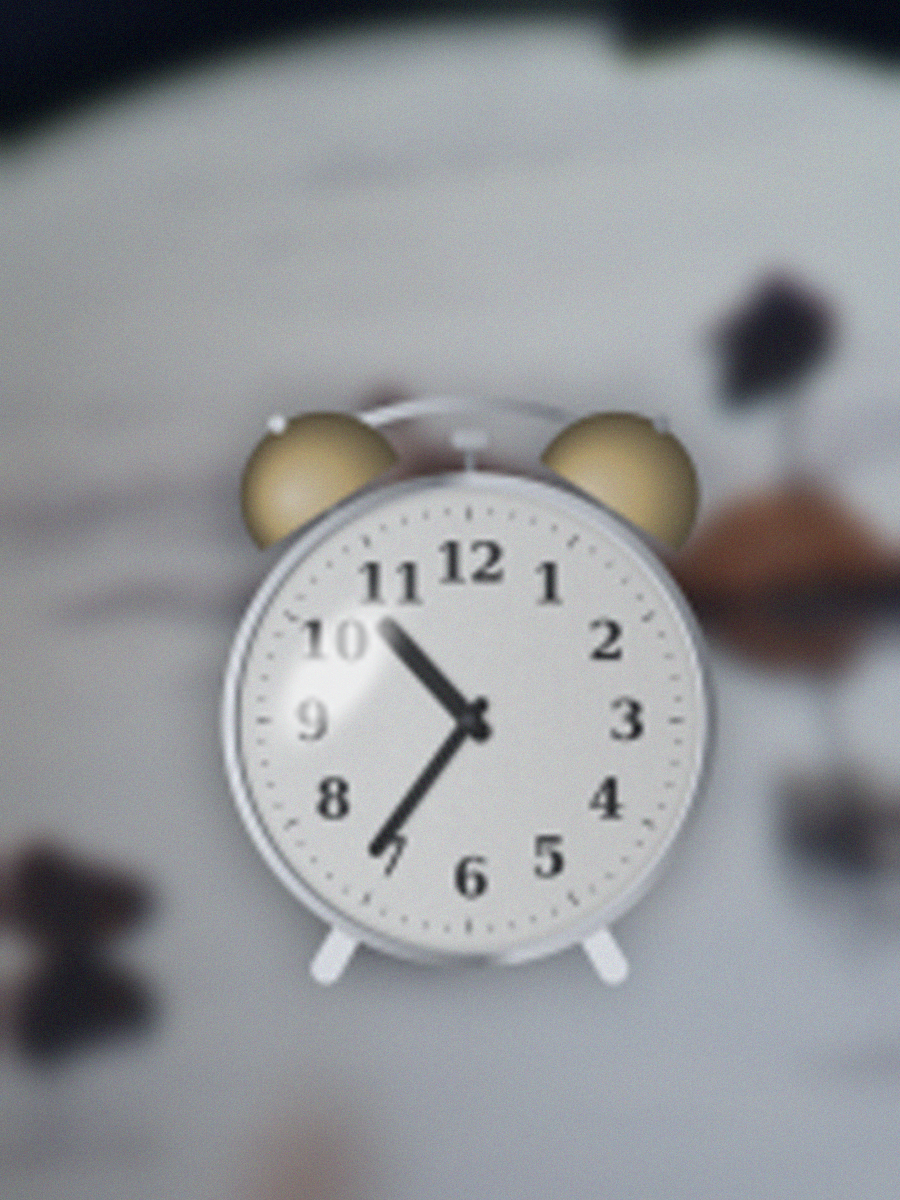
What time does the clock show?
10:36
